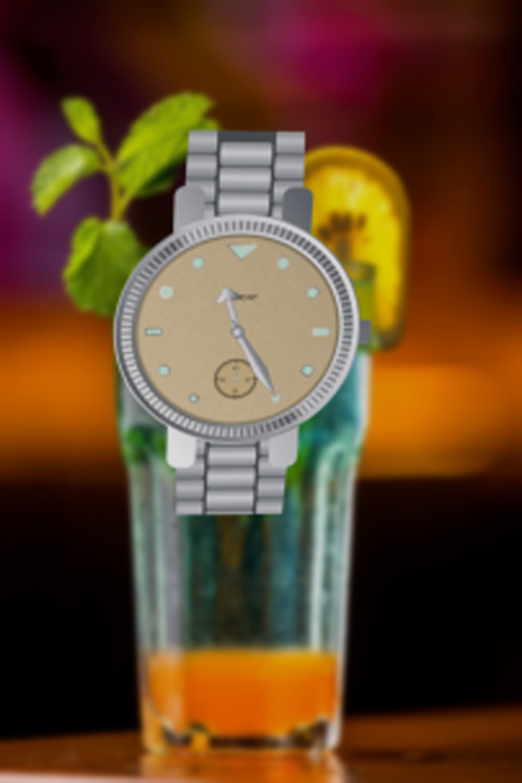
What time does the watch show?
11:25
